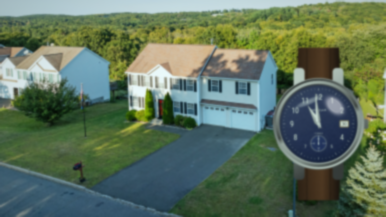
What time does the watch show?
10:59
